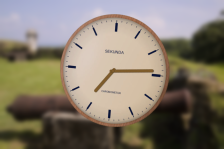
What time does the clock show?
7:14
